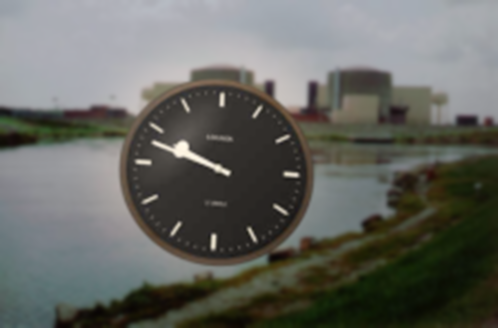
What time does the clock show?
9:48
